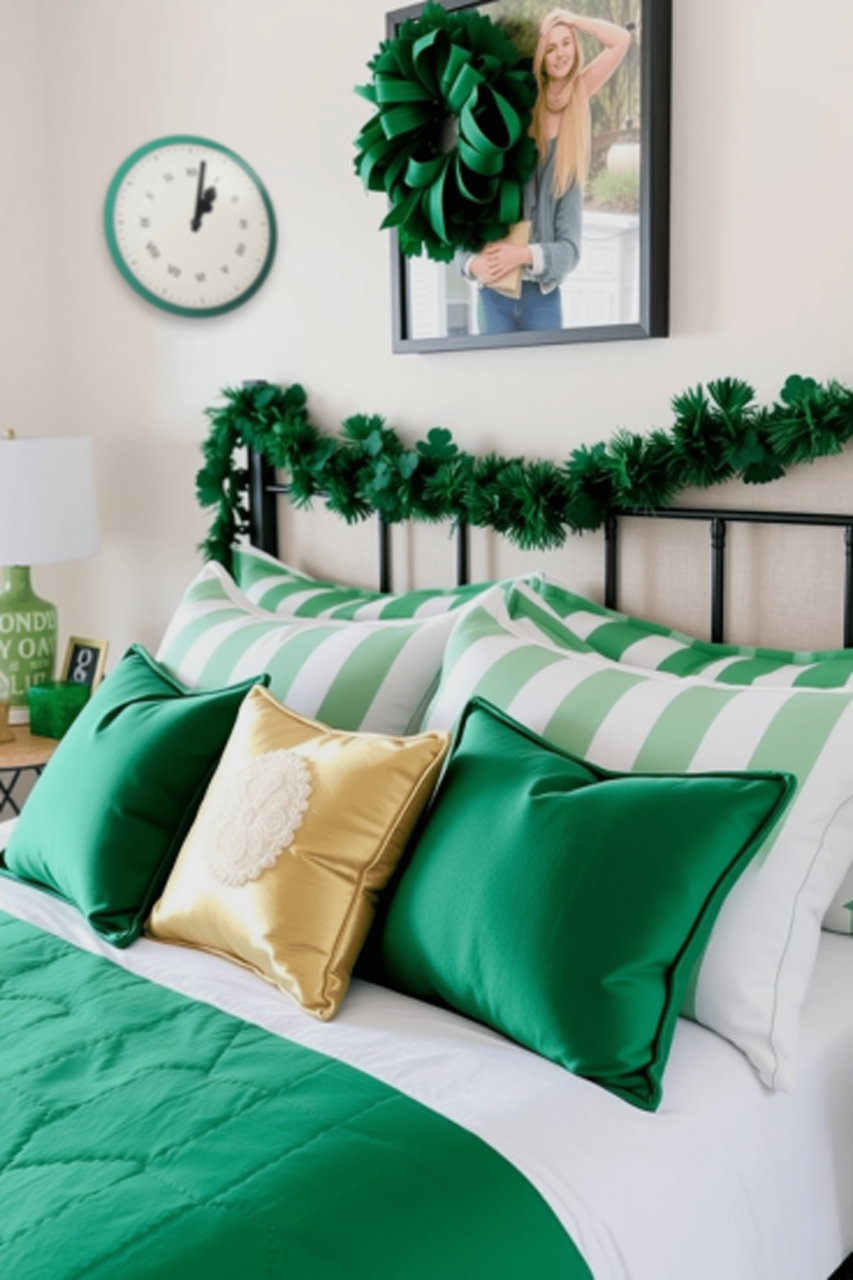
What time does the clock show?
1:02
